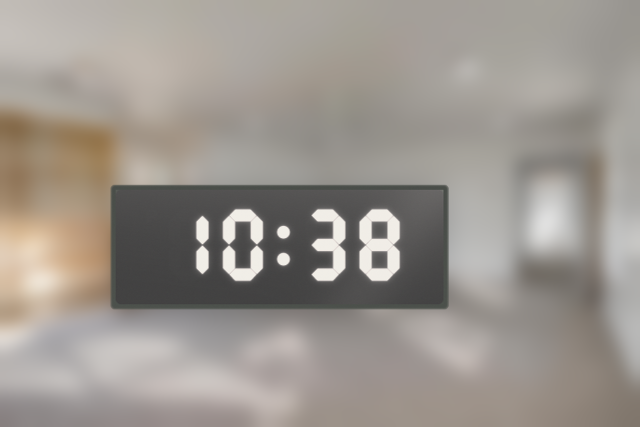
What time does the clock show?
10:38
